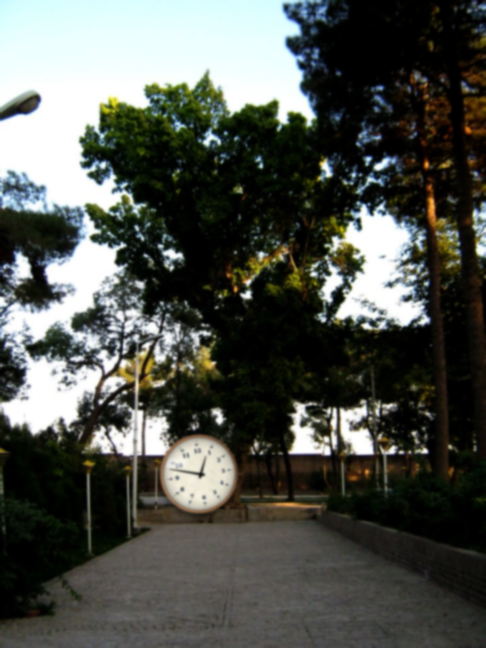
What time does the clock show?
12:48
